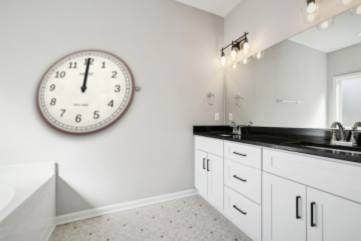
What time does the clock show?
12:00
